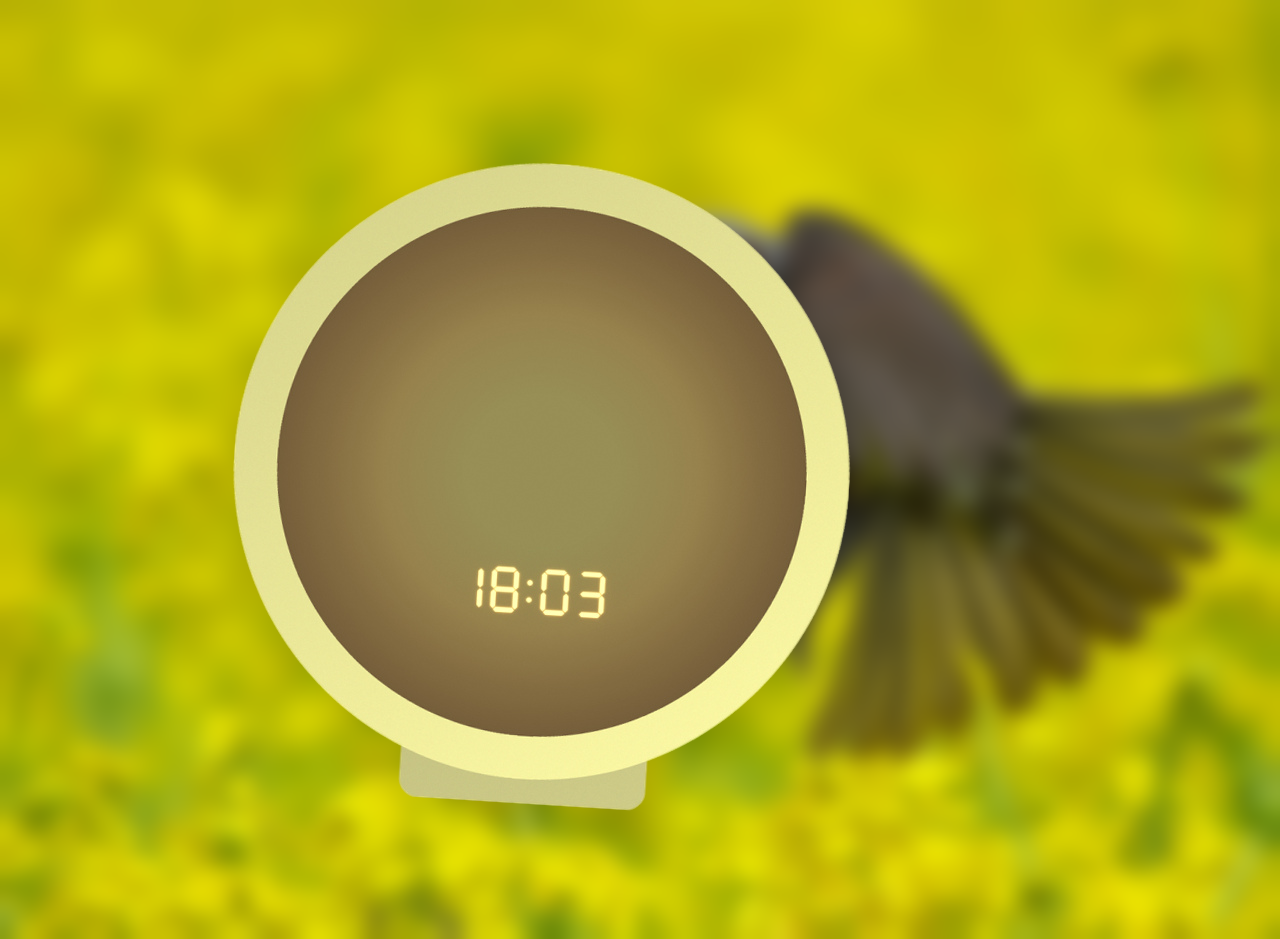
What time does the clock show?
18:03
